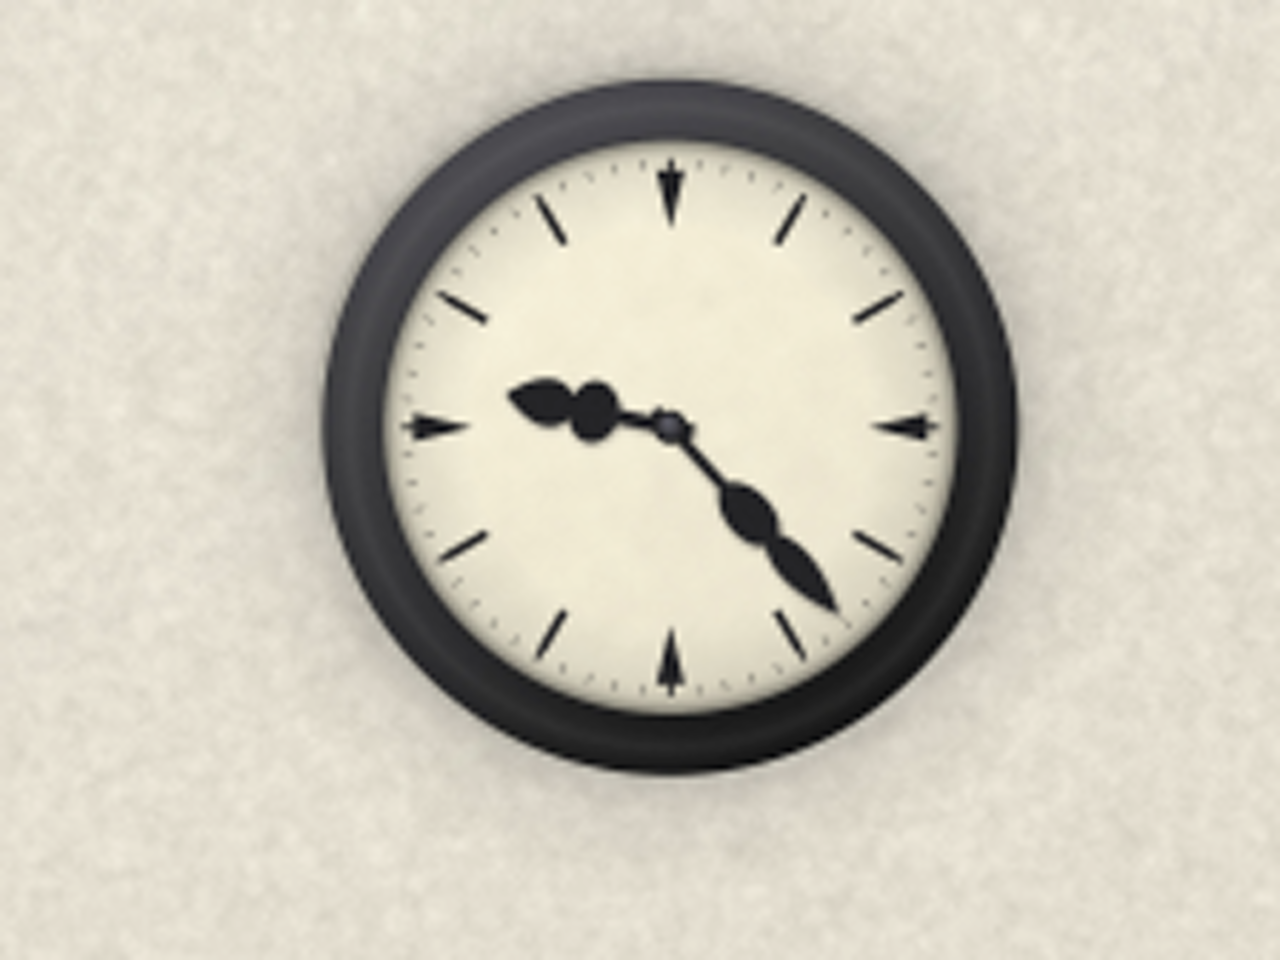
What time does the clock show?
9:23
